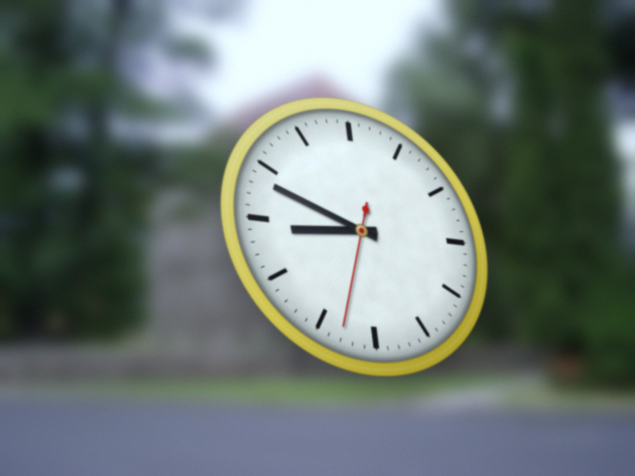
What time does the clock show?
8:48:33
